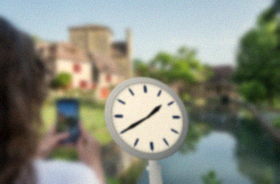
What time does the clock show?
1:40
